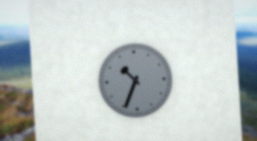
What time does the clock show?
10:34
